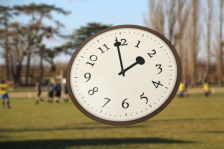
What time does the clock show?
1:59
